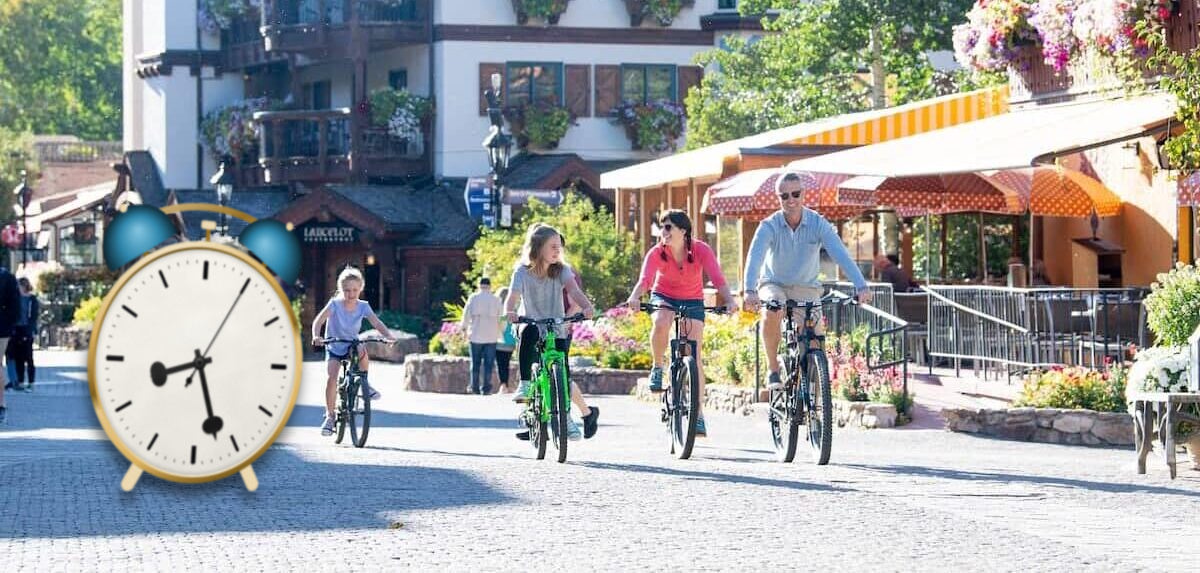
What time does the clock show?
8:27:05
